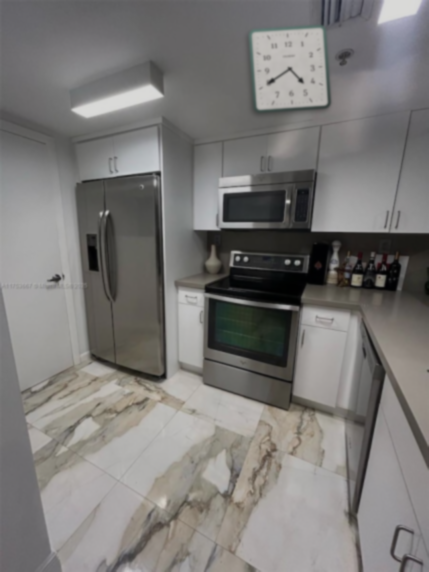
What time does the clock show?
4:40
